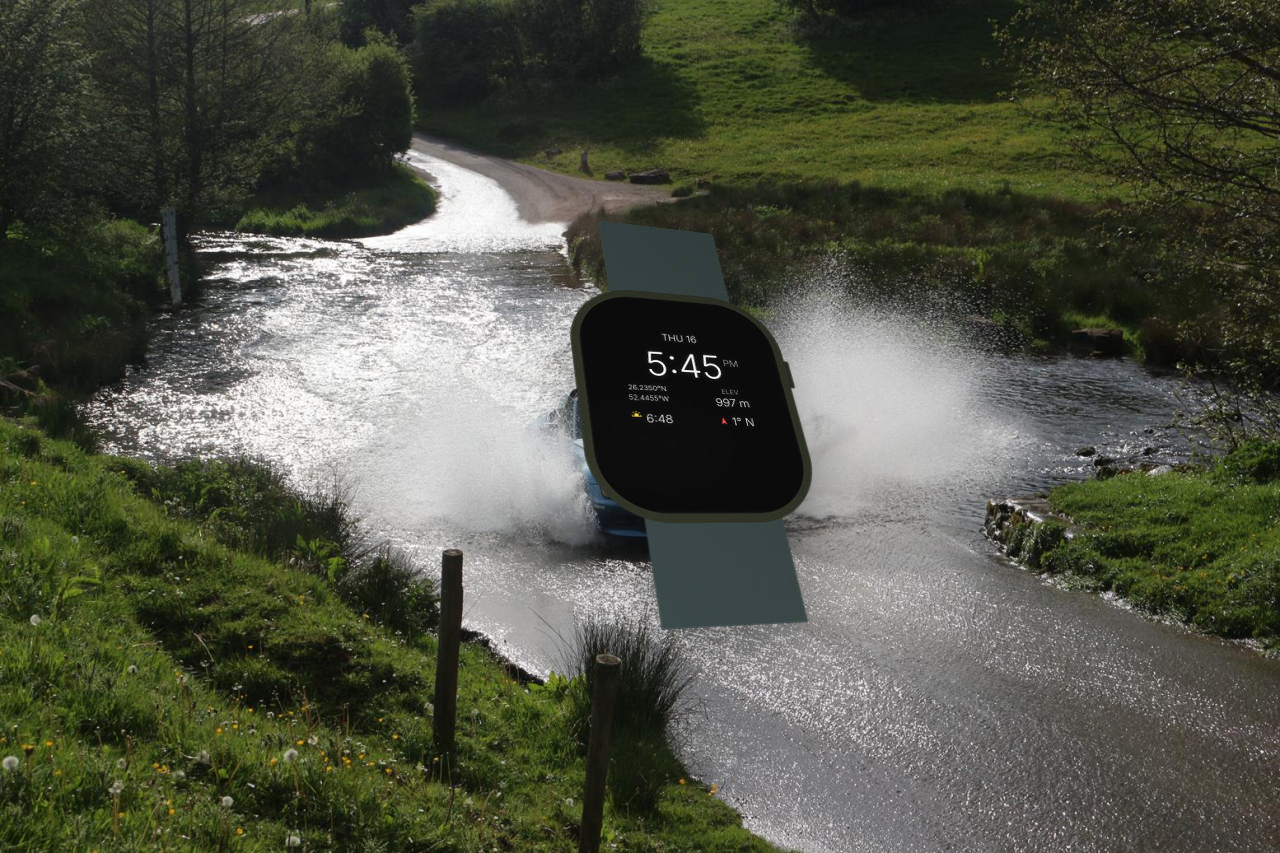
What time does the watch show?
5:45
